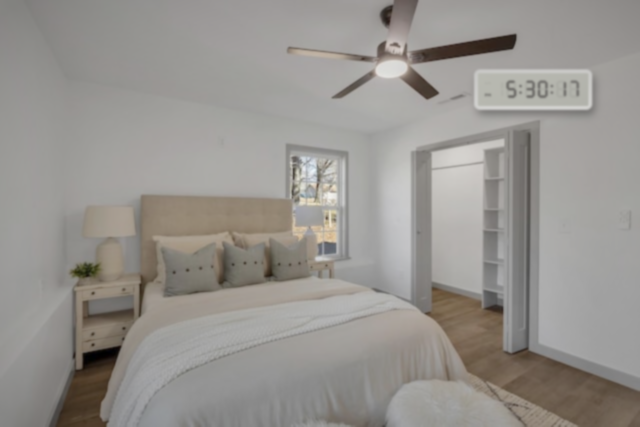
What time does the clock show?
5:30:17
